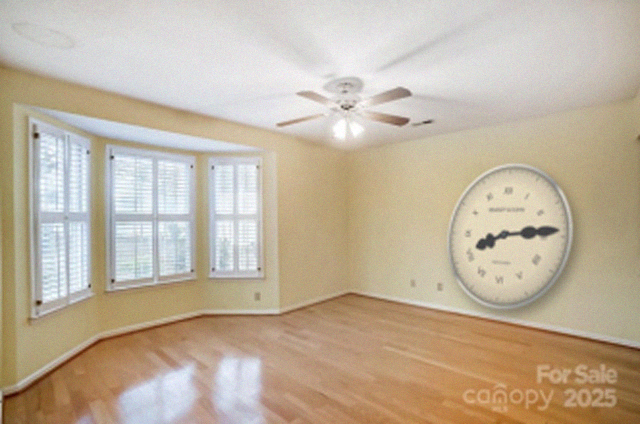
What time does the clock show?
8:14
